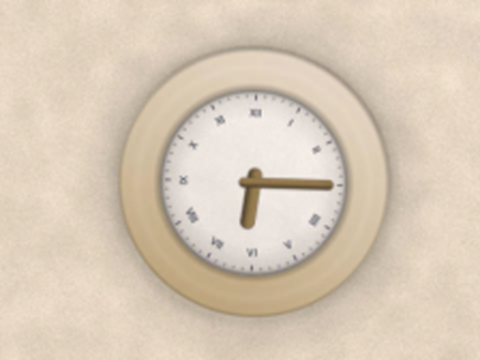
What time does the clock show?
6:15
